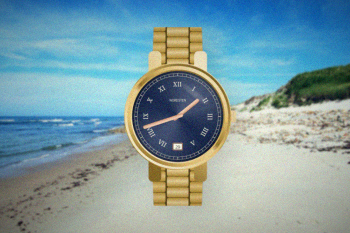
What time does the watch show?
1:42
